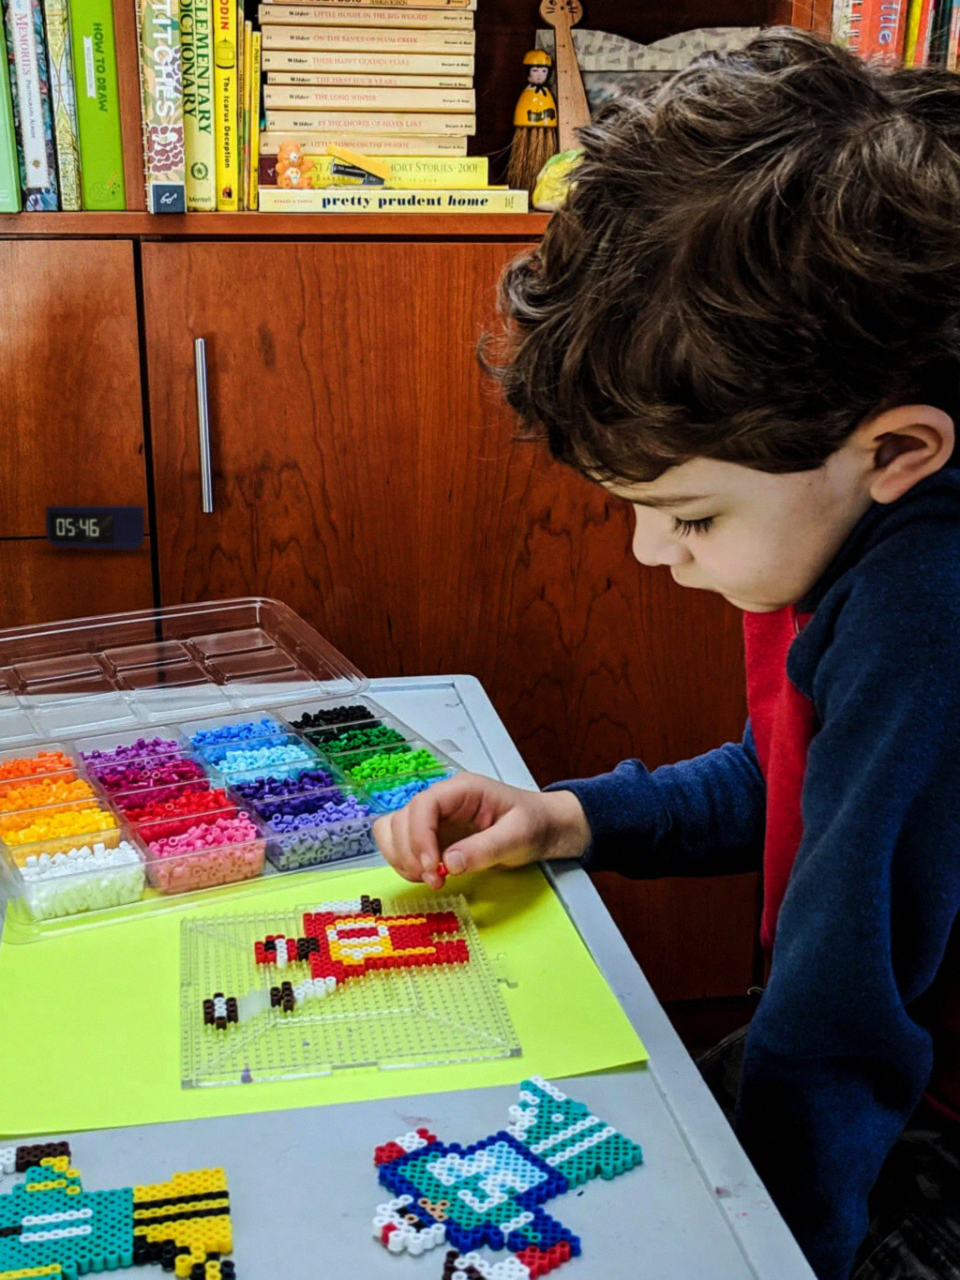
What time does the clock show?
5:46
